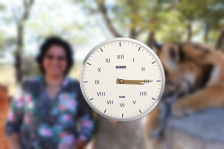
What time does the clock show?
3:15
